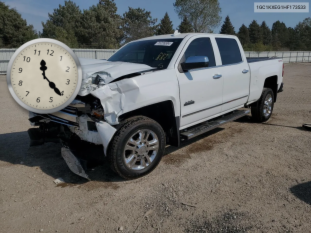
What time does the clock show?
11:21
